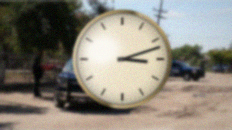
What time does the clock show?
3:12
